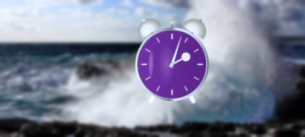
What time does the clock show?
2:03
